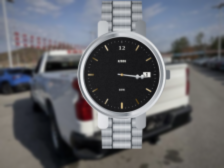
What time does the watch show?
3:16
